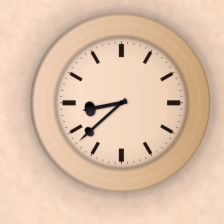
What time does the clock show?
8:38
